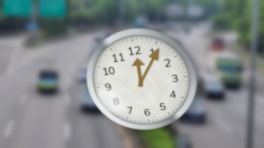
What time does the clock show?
12:06
